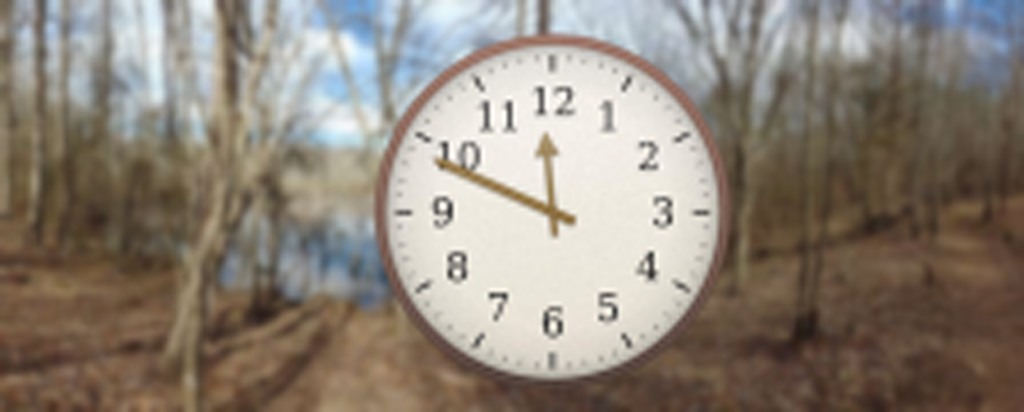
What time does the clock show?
11:49
